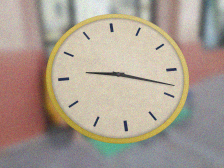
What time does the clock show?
9:18
